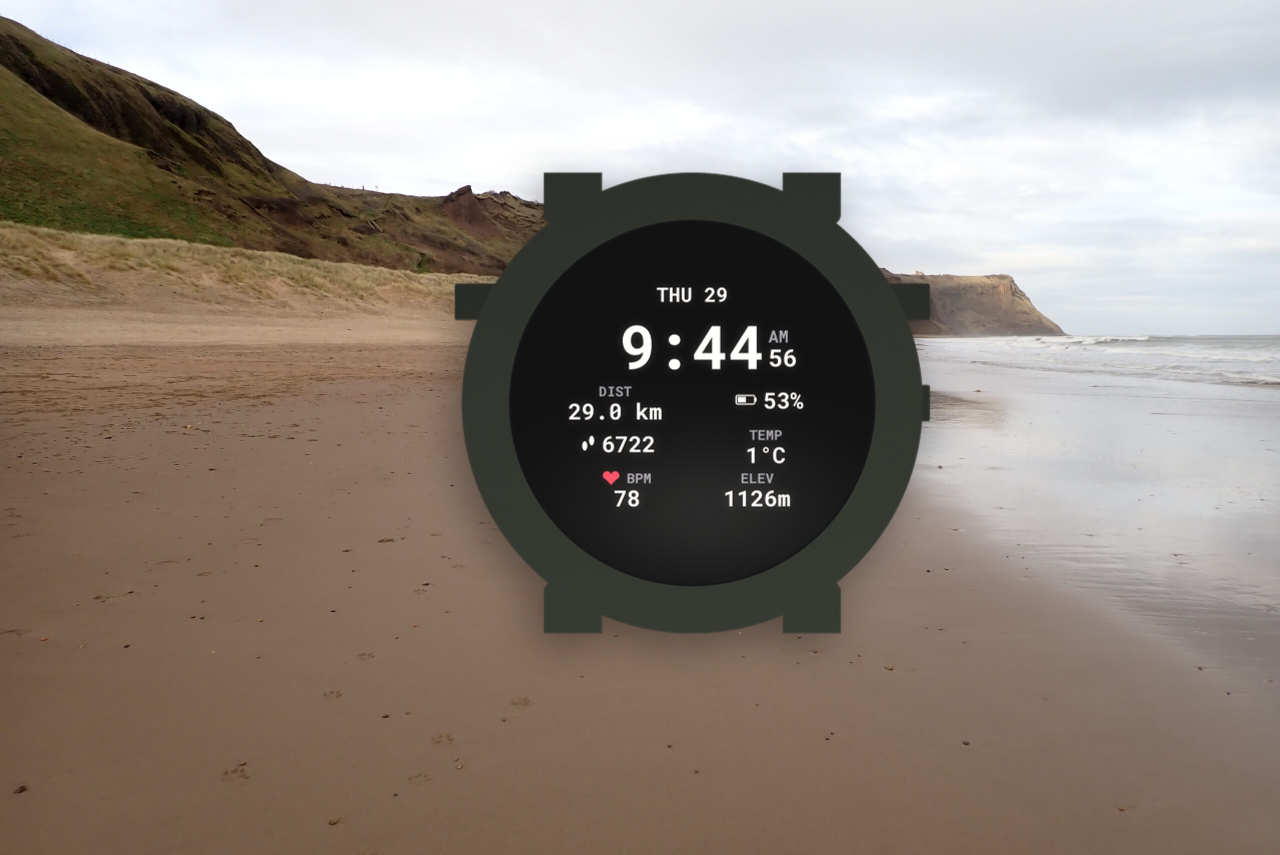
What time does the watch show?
9:44:56
